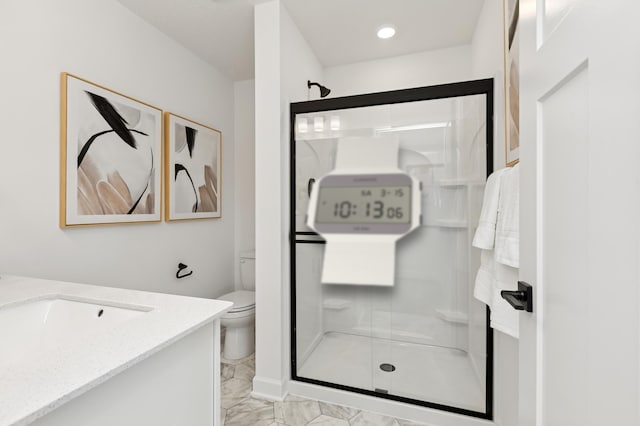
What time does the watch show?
10:13
